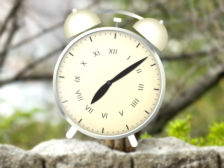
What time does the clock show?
7:08
